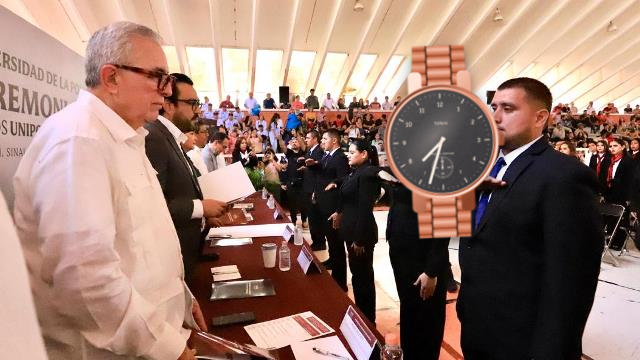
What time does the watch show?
7:33
